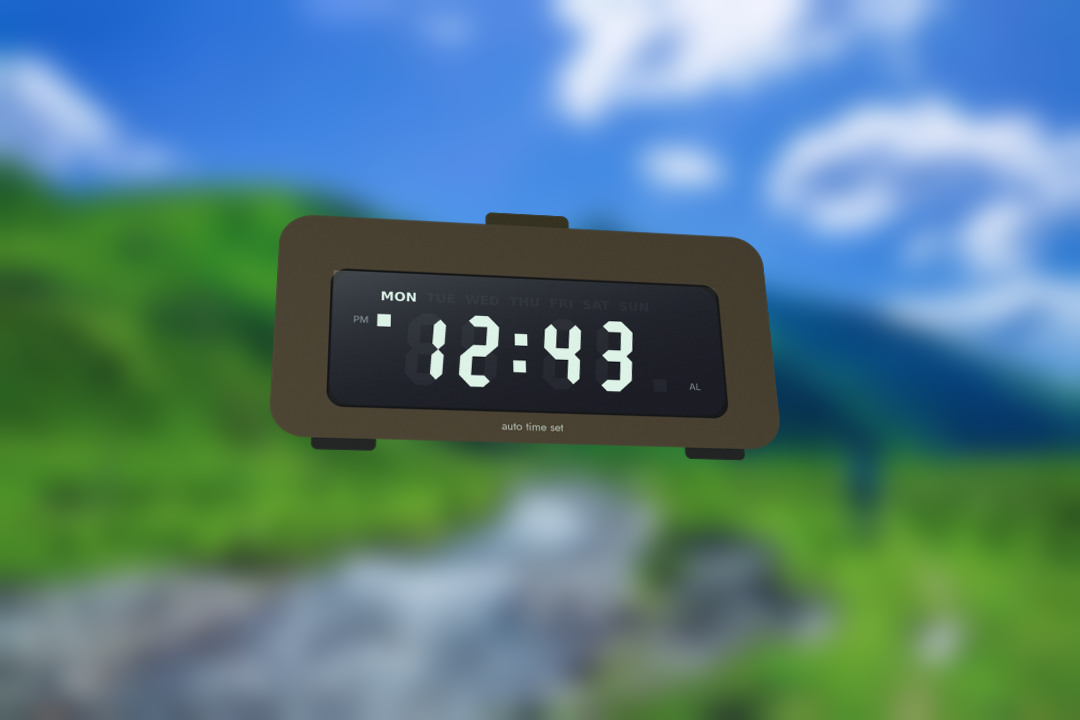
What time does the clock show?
12:43
